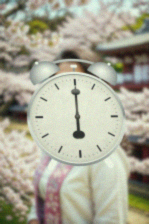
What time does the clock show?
6:00
